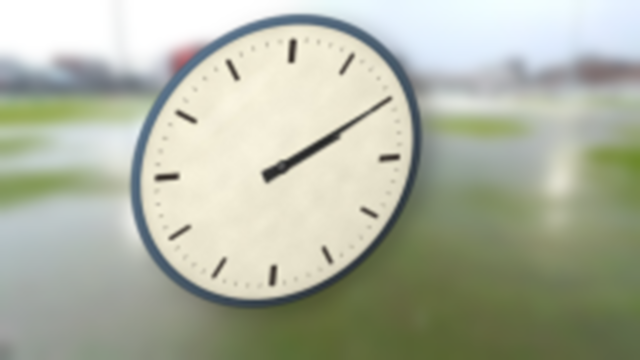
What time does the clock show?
2:10
